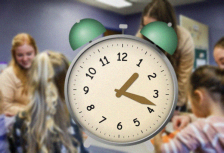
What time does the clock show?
1:18
